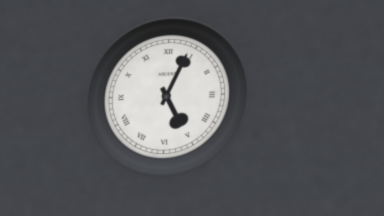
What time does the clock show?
5:04
